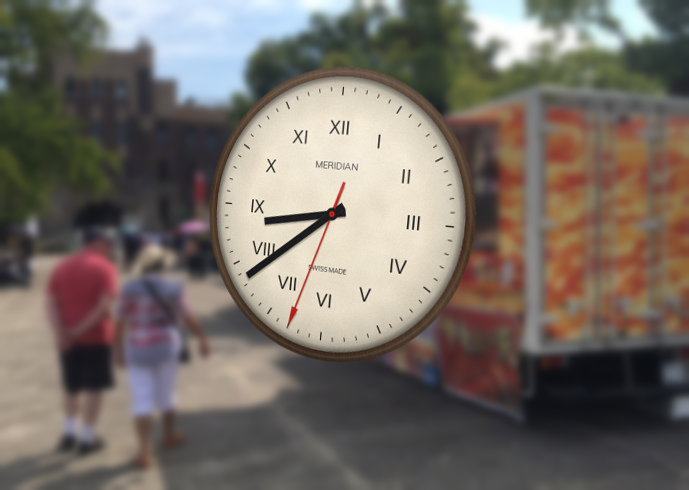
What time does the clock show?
8:38:33
